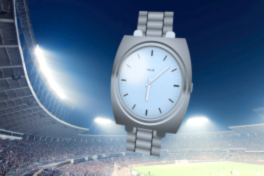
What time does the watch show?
6:08
